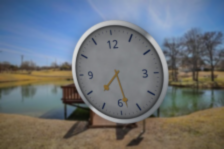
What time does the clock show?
7:28
